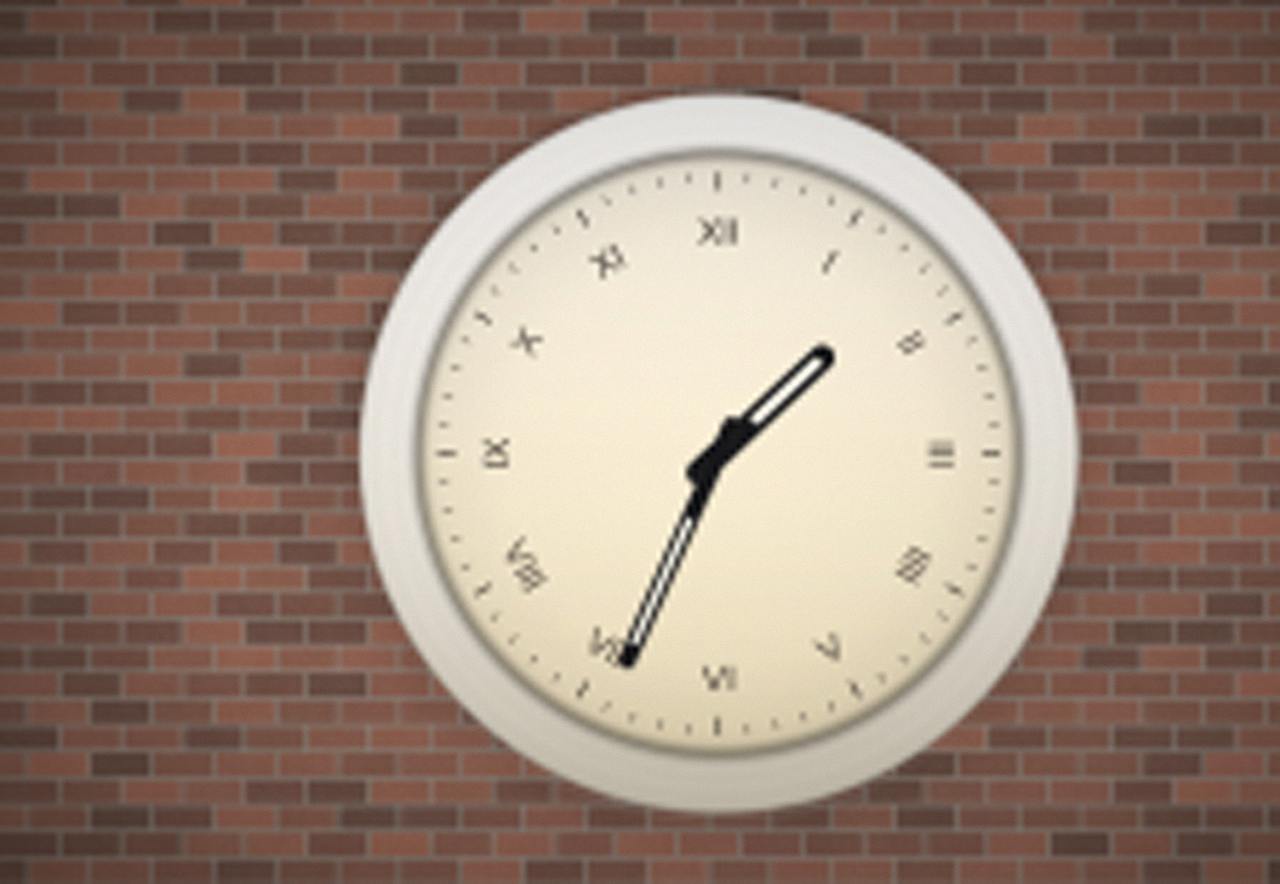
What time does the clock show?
1:34
